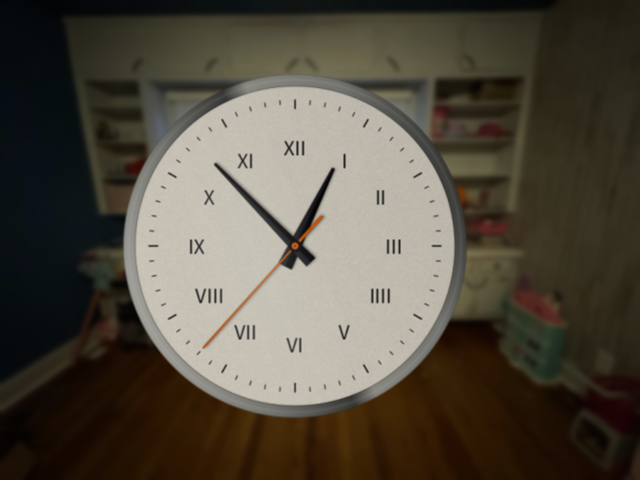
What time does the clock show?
12:52:37
